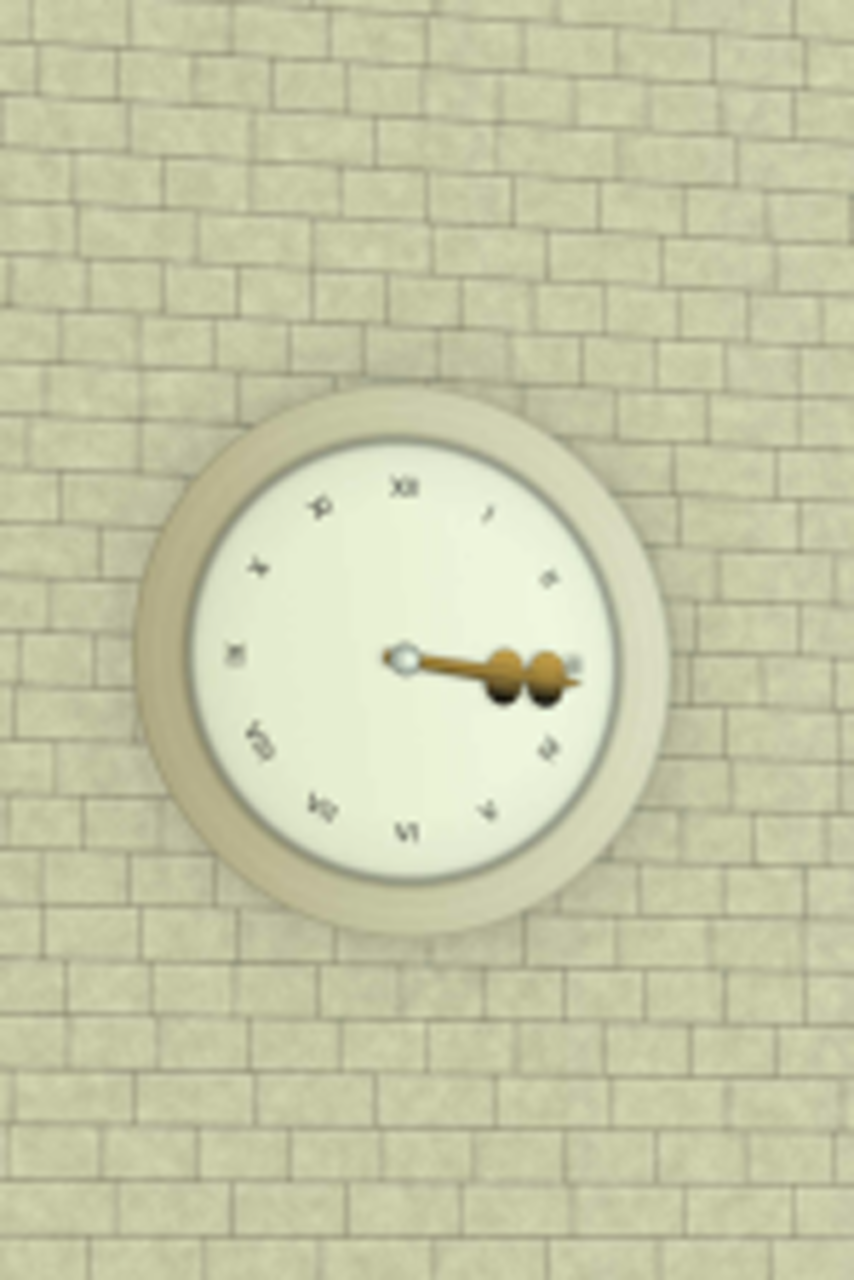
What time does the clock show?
3:16
